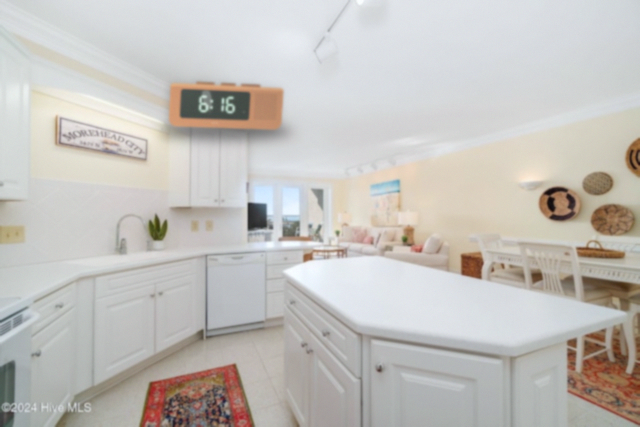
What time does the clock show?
6:16
